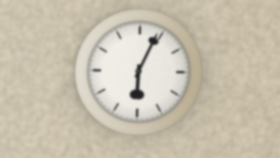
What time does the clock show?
6:04
